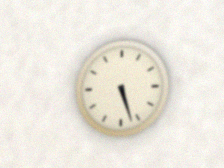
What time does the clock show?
5:27
